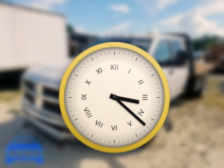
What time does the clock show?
3:22
